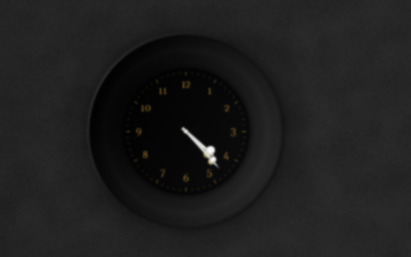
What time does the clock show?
4:23
